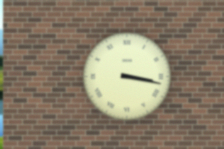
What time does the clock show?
3:17
